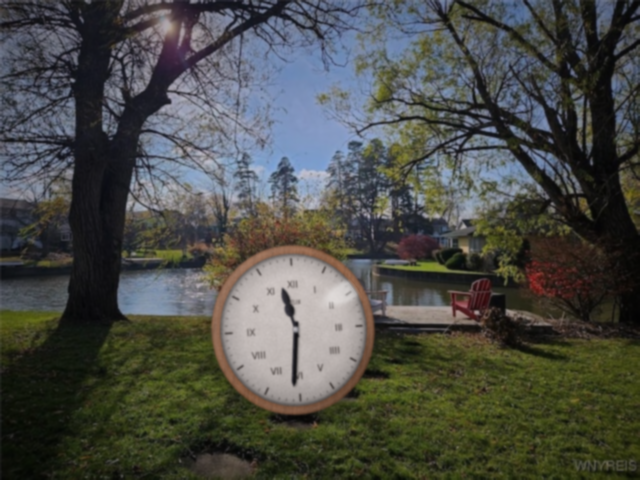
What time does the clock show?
11:31
